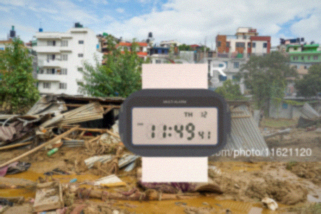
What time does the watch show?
11:49:41
